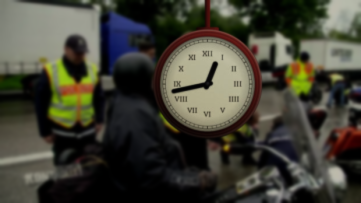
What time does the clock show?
12:43
